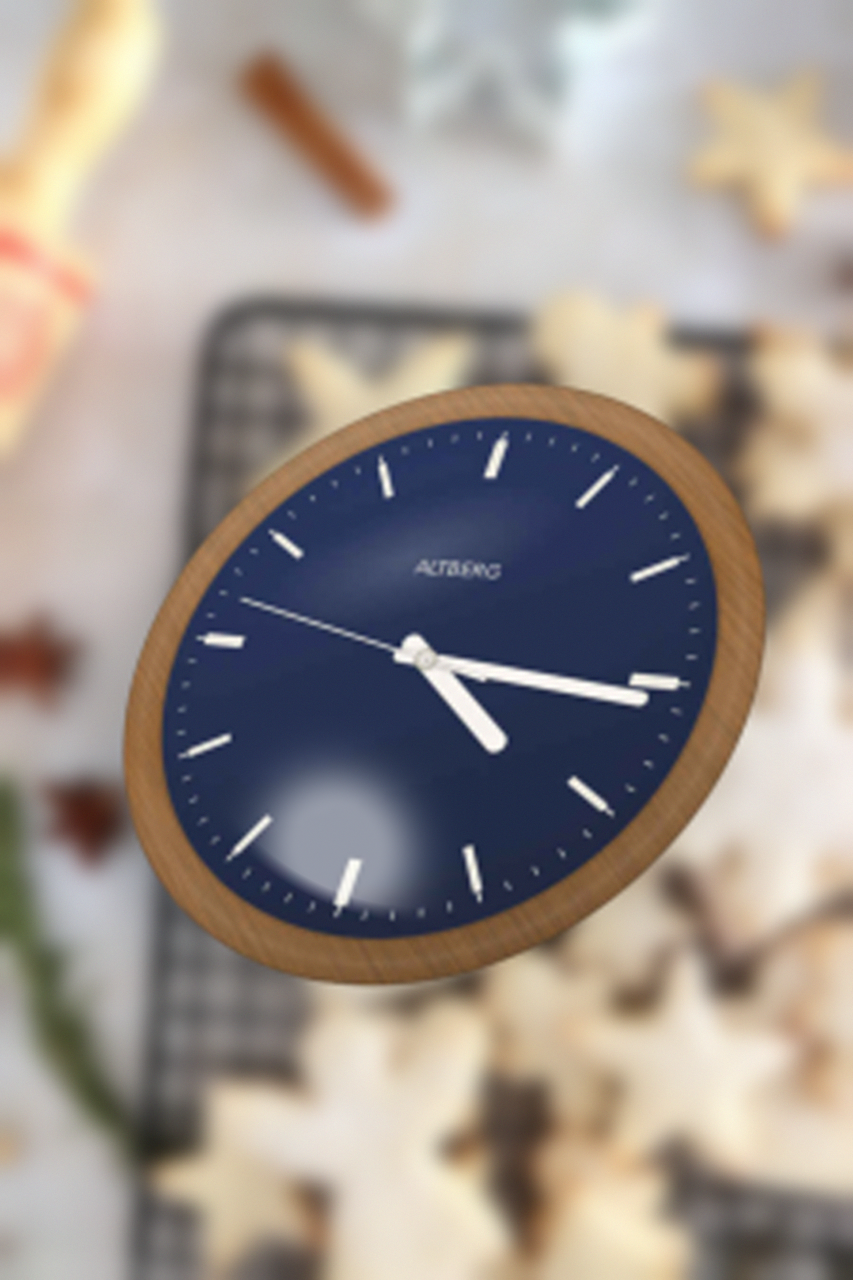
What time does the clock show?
4:15:47
